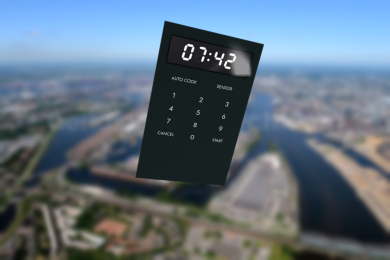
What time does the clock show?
7:42
